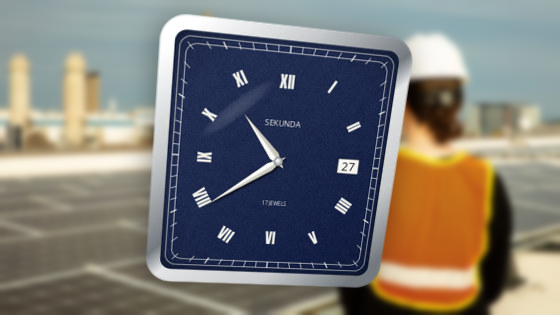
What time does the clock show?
10:39
